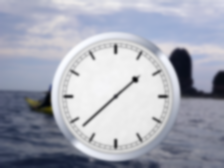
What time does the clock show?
1:38
